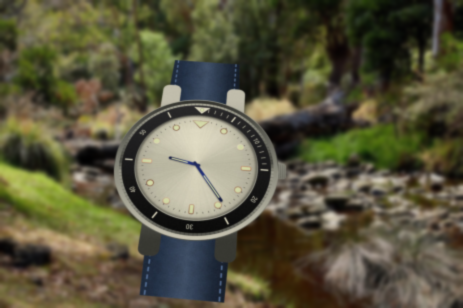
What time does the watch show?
9:24
